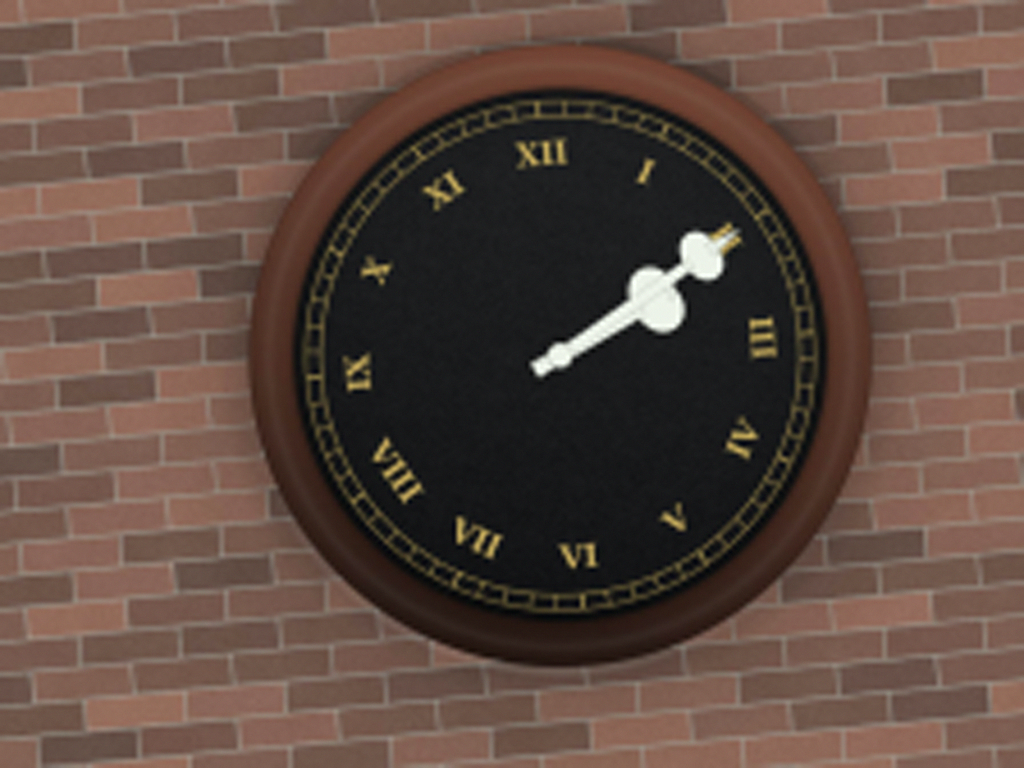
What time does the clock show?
2:10
